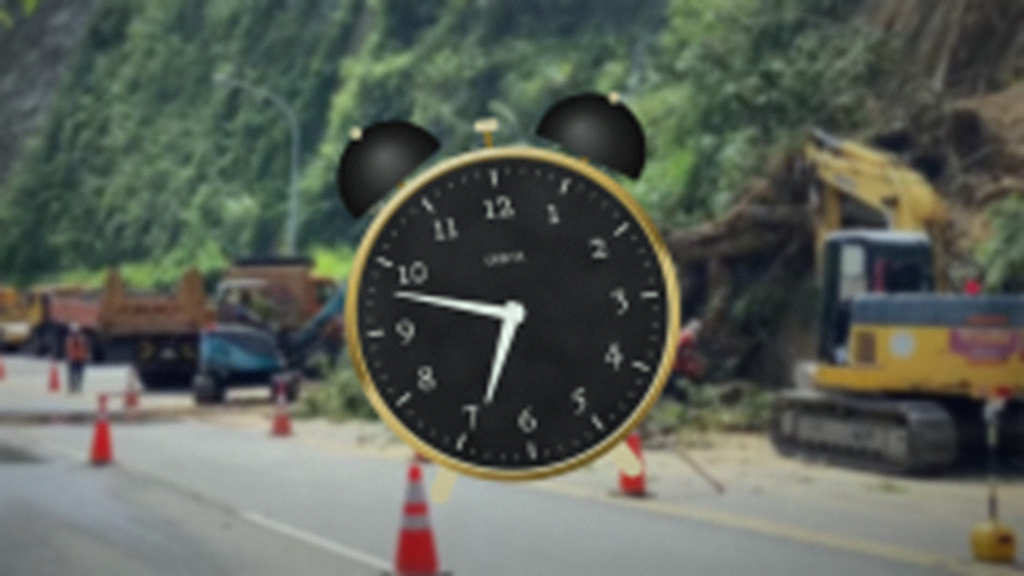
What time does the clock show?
6:48
